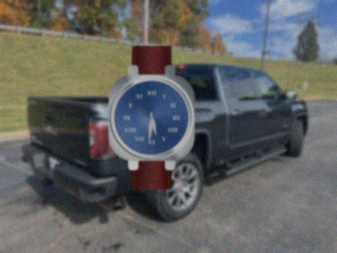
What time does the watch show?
5:31
